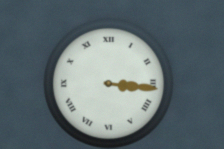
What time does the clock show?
3:16
